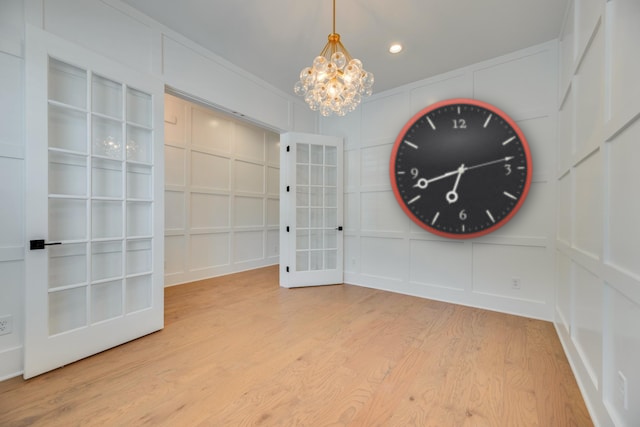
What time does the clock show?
6:42:13
